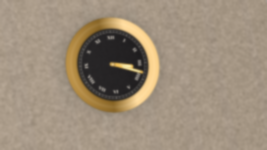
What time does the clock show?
3:18
